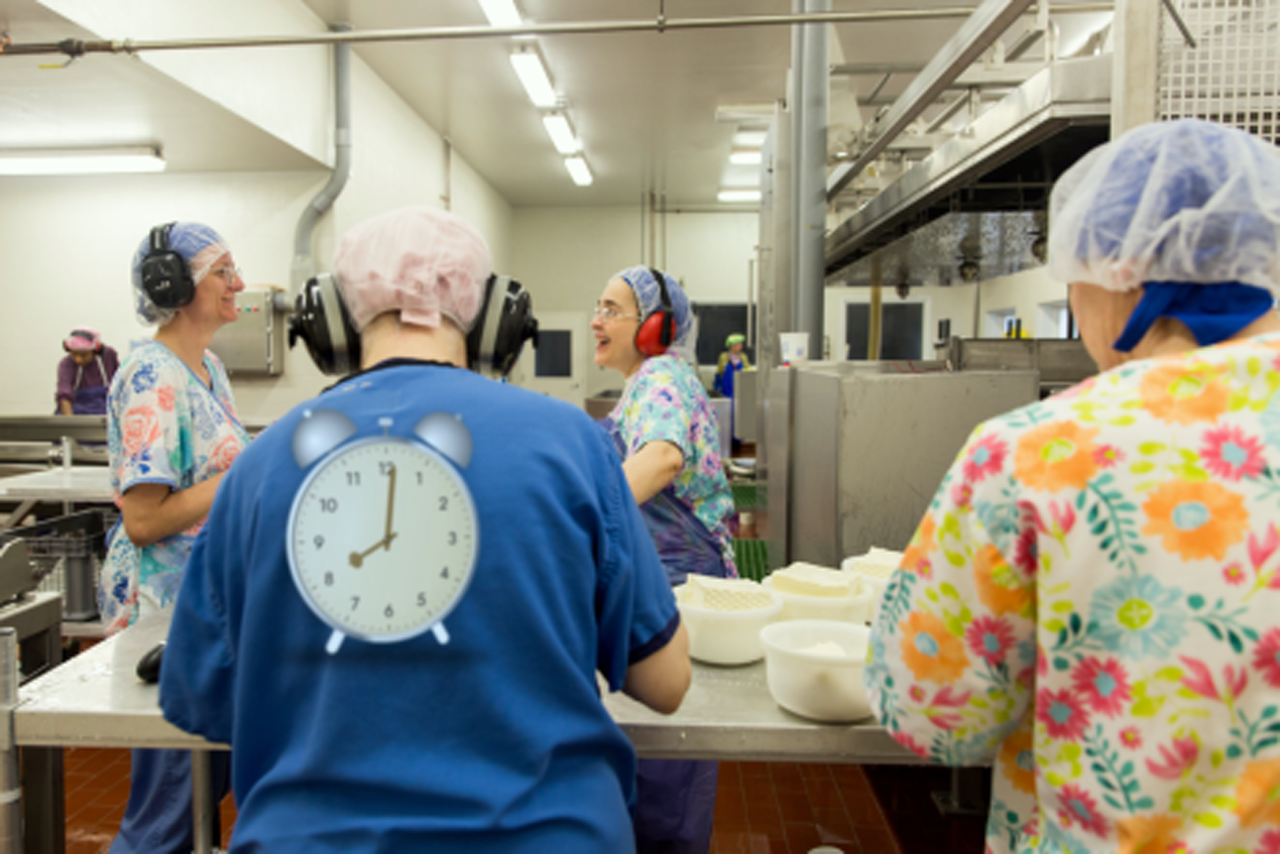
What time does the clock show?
8:01
